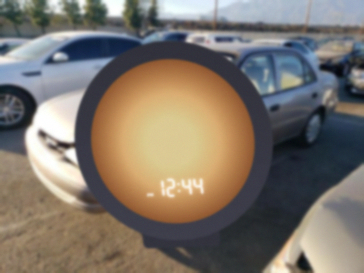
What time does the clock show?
12:44
